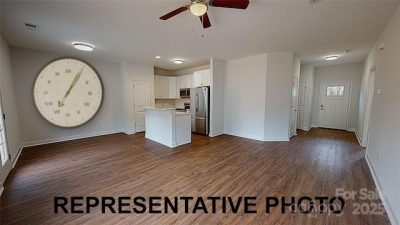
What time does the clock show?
7:05
